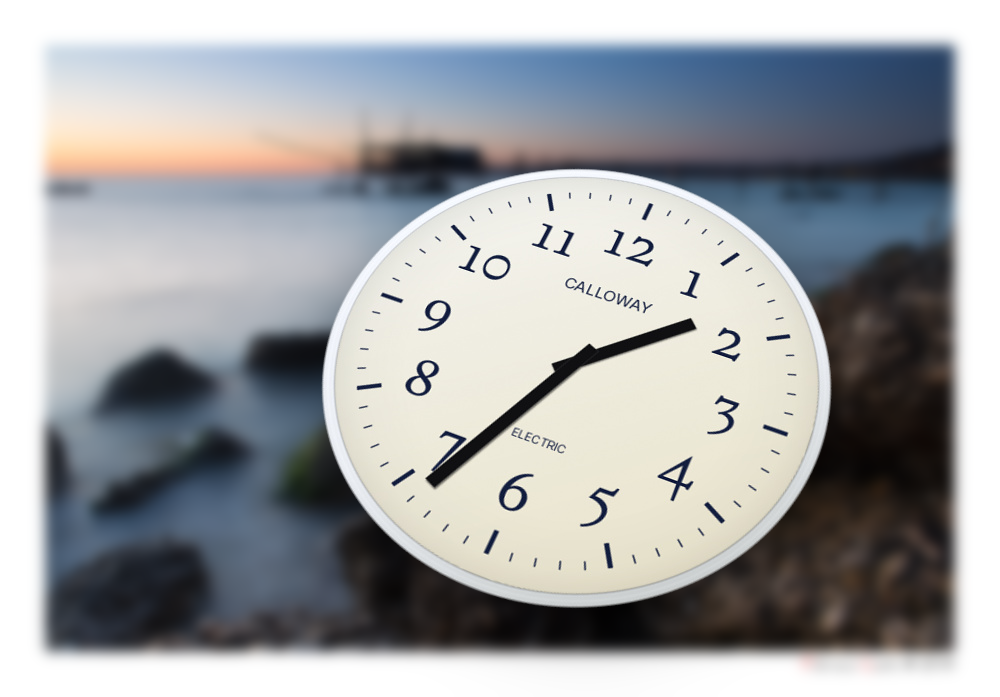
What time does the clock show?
1:34
